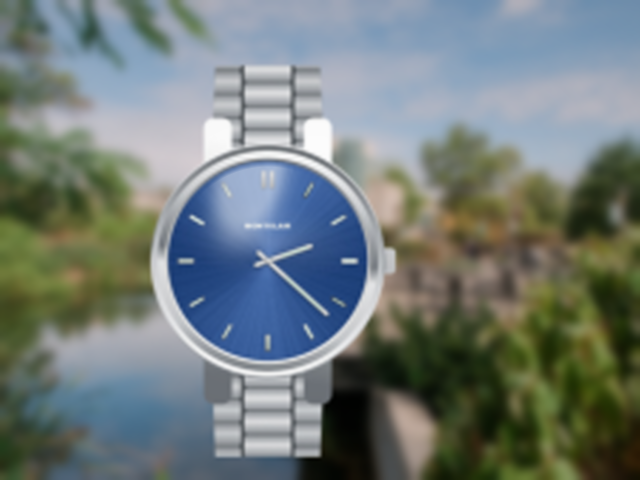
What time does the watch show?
2:22
